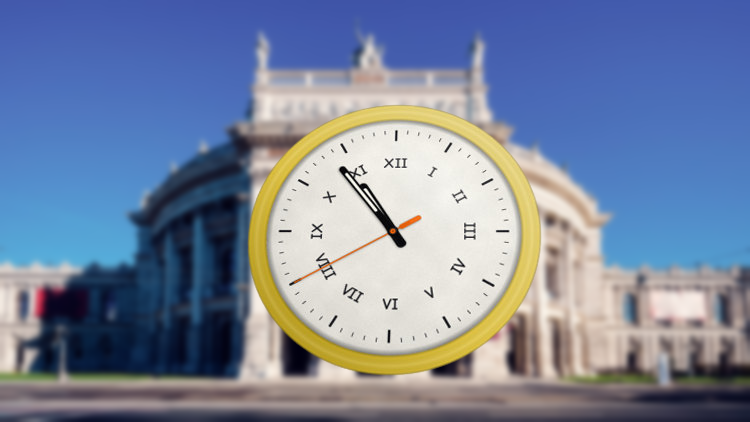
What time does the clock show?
10:53:40
